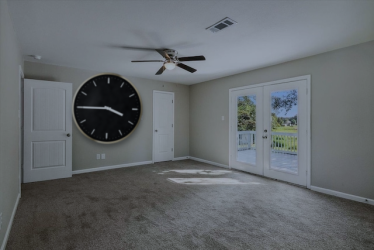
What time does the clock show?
3:45
